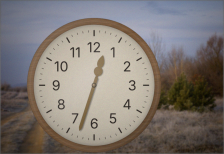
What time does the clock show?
12:33
